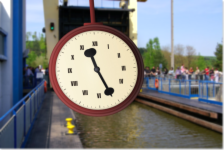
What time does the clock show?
11:26
